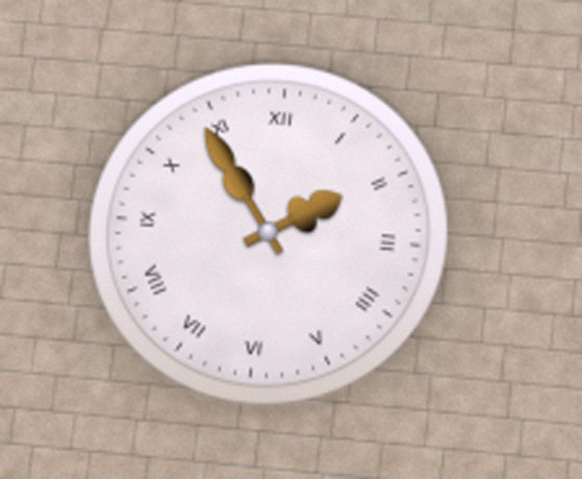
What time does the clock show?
1:54
